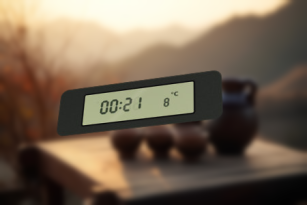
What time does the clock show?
0:21
